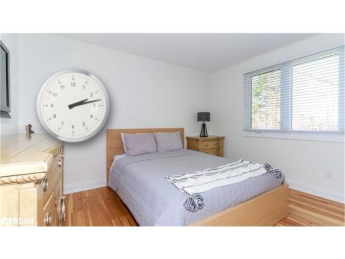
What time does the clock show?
2:13
